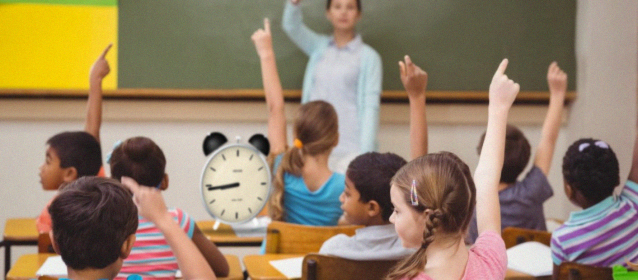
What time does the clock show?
8:44
